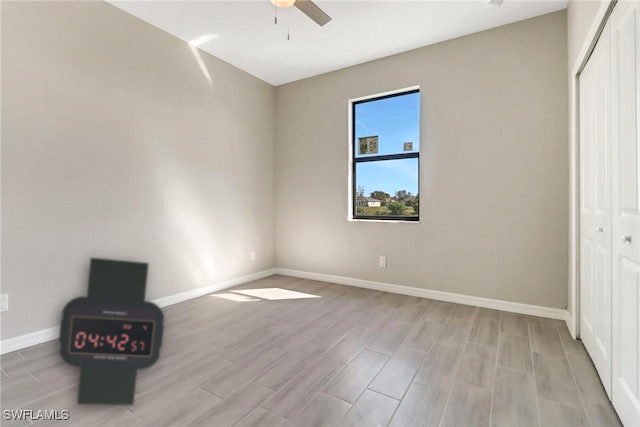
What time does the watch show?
4:42
